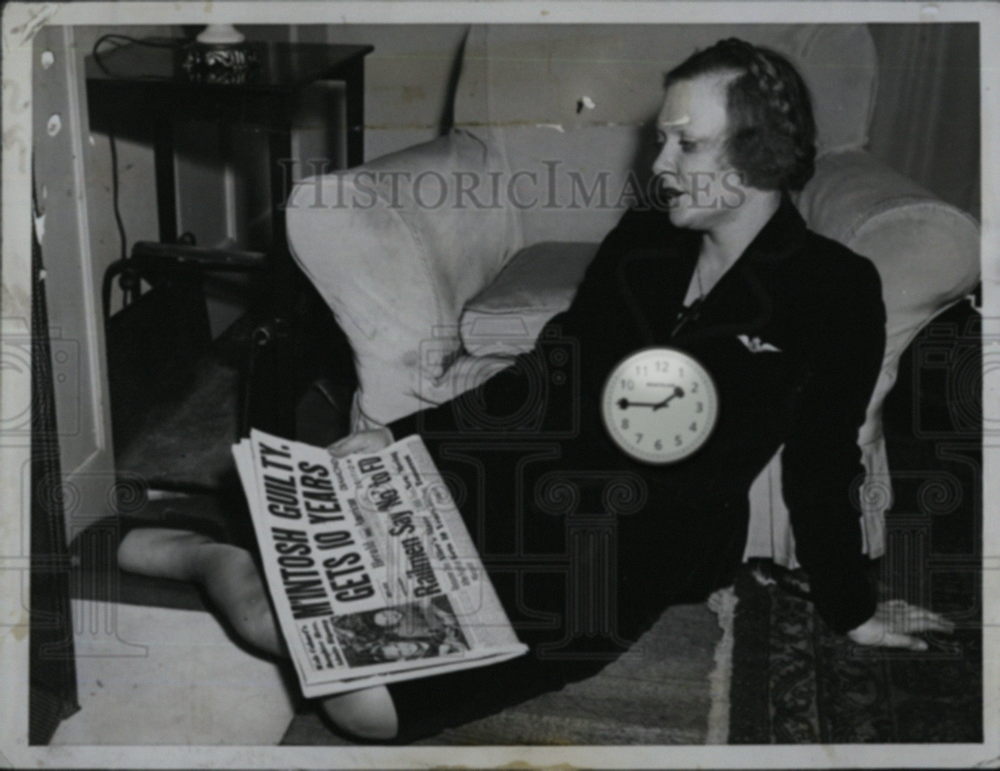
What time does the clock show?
1:45
